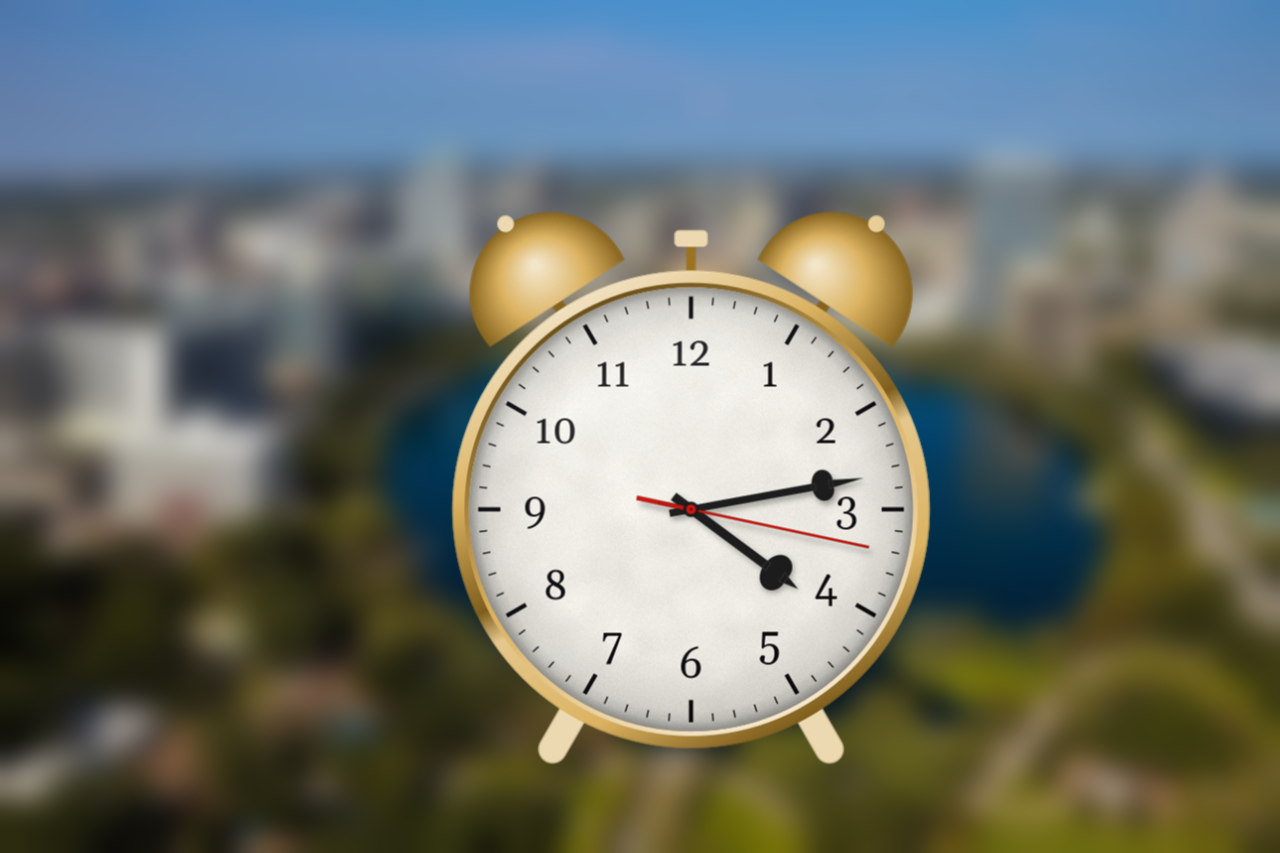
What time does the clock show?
4:13:17
